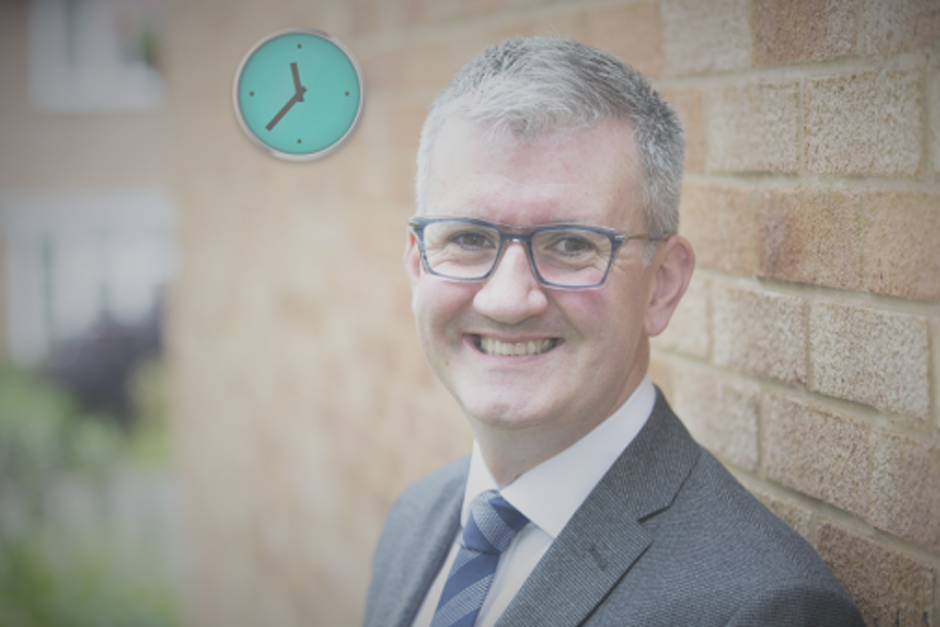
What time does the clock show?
11:37
